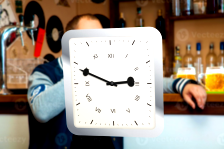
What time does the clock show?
2:49
